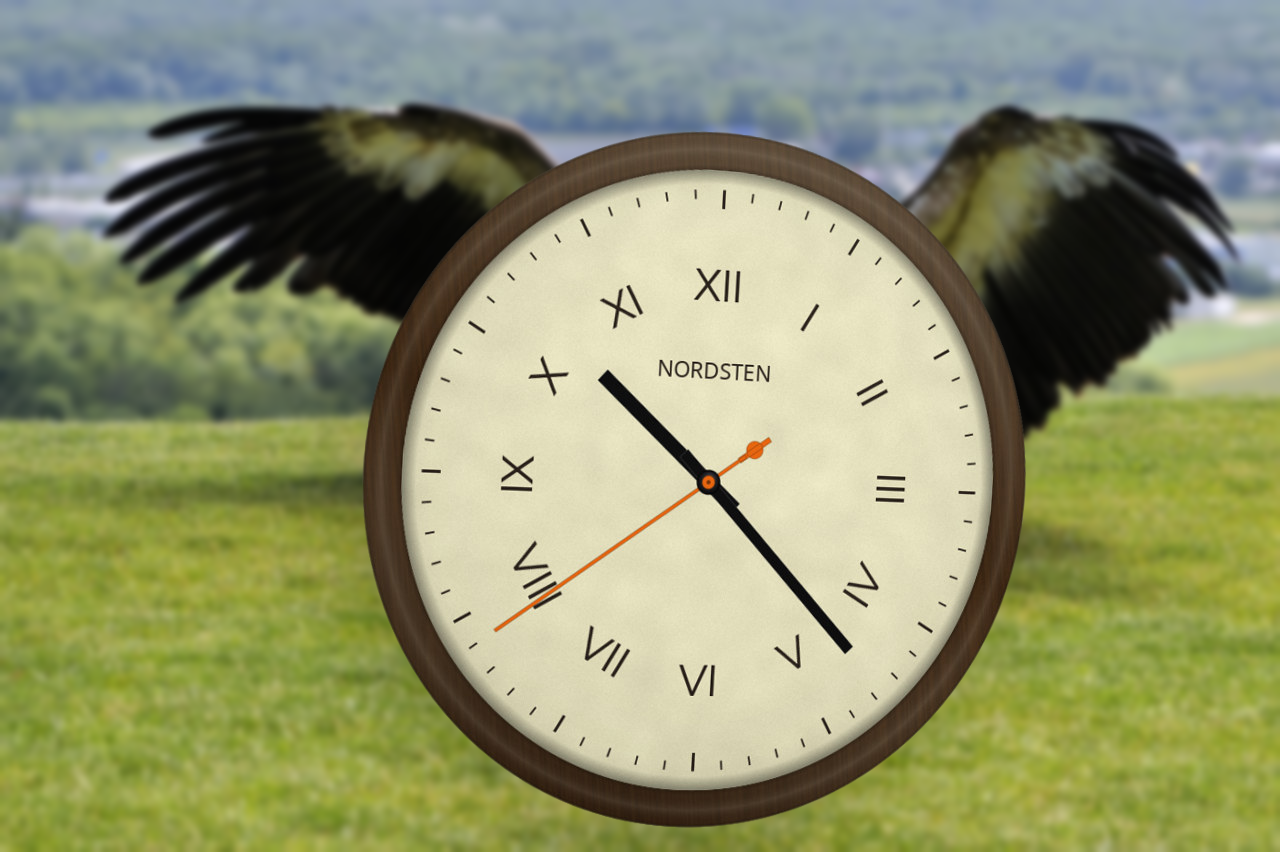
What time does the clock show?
10:22:39
